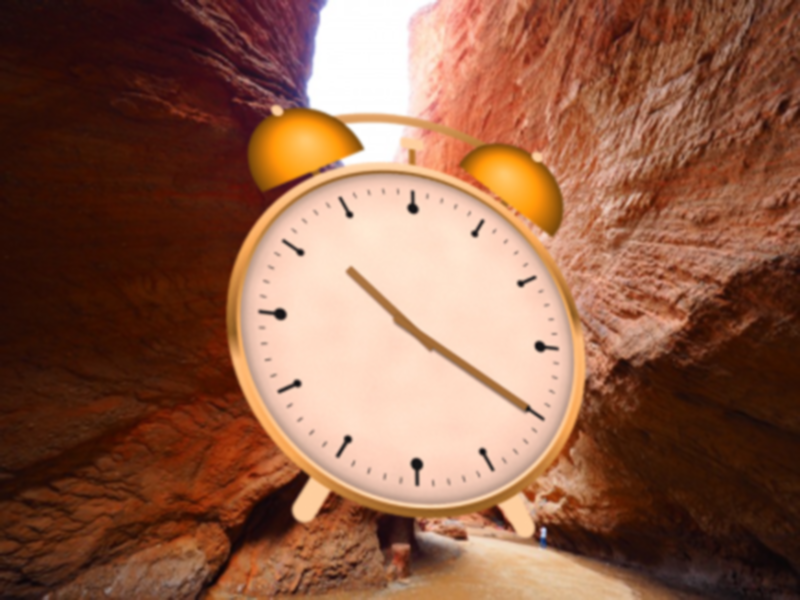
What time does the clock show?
10:20
